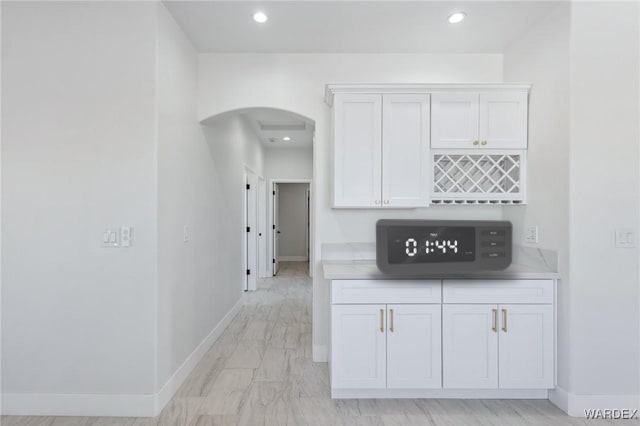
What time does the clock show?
1:44
